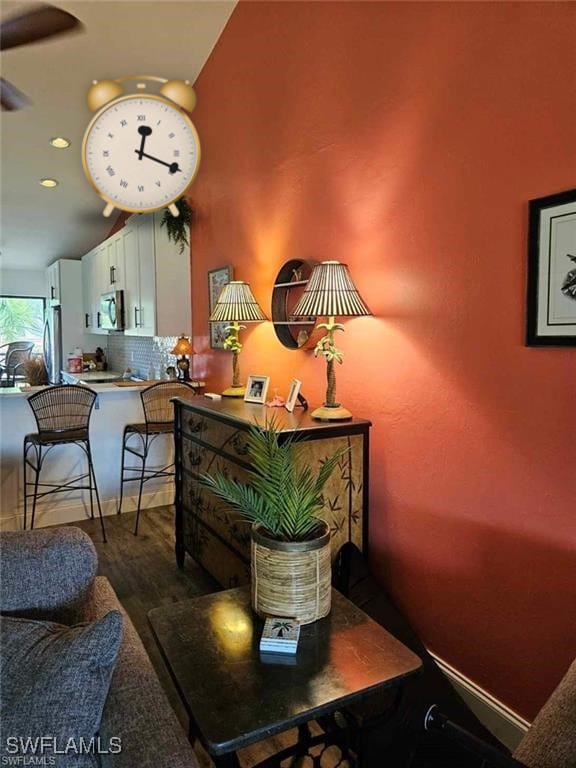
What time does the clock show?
12:19
